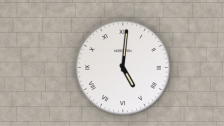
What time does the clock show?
5:01
